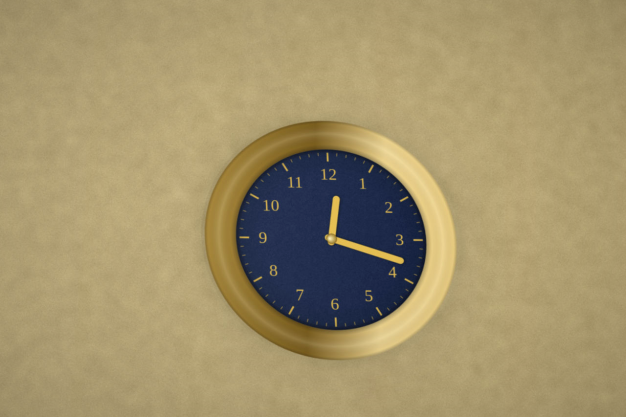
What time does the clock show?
12:18
